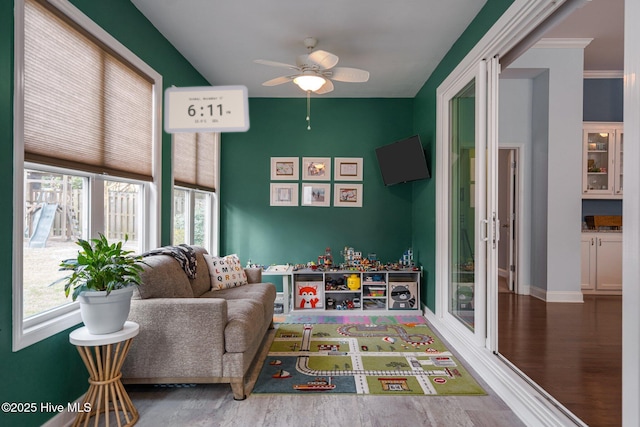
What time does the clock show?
6:11
